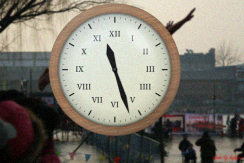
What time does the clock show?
11:27
